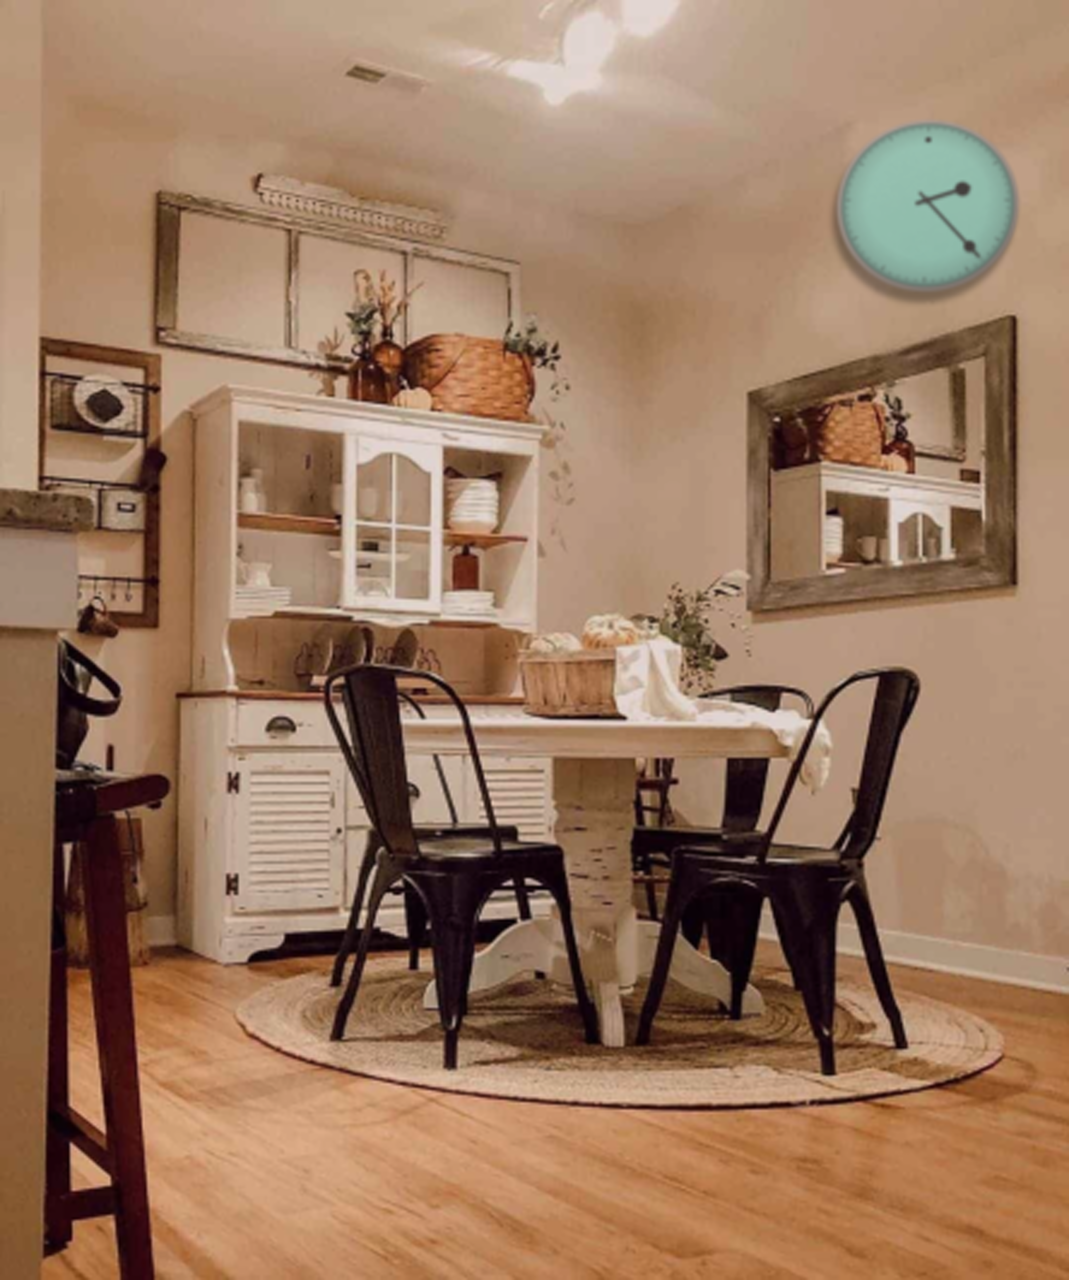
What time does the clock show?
2:23
